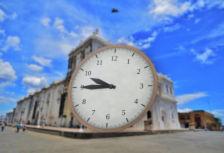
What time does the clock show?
9:45
